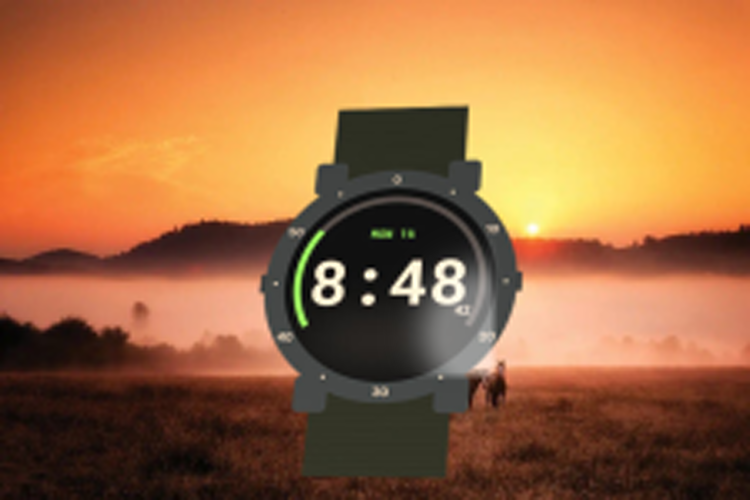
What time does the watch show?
8:48
